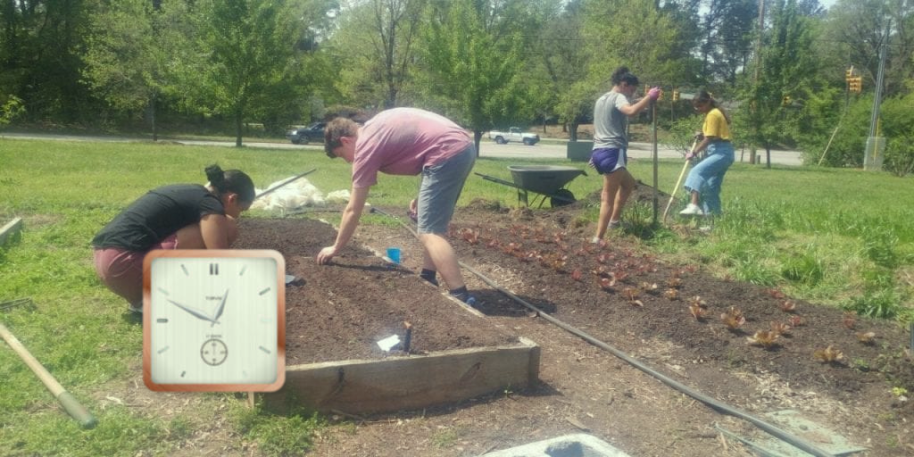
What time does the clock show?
12:49
